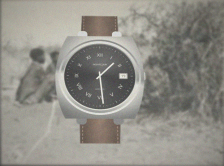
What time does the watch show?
1:29
